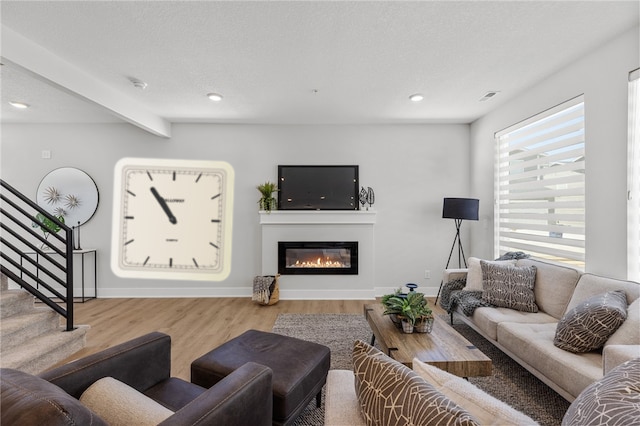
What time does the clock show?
10:54
